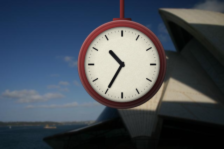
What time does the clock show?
10:35
